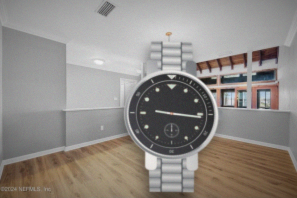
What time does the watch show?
9:16
